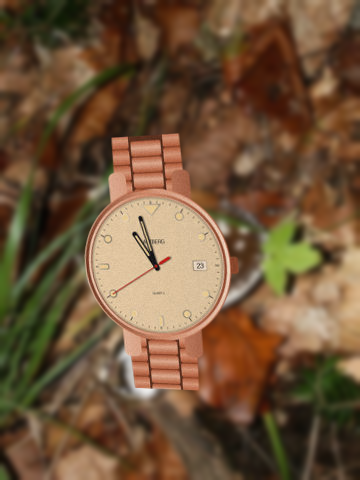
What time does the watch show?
10:57:40
